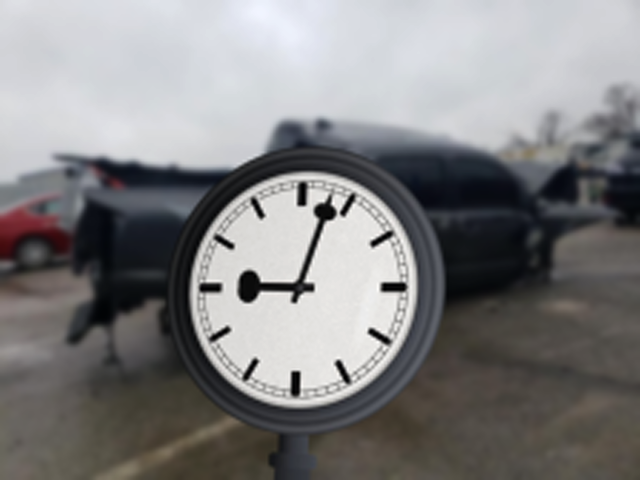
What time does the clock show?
9:03
